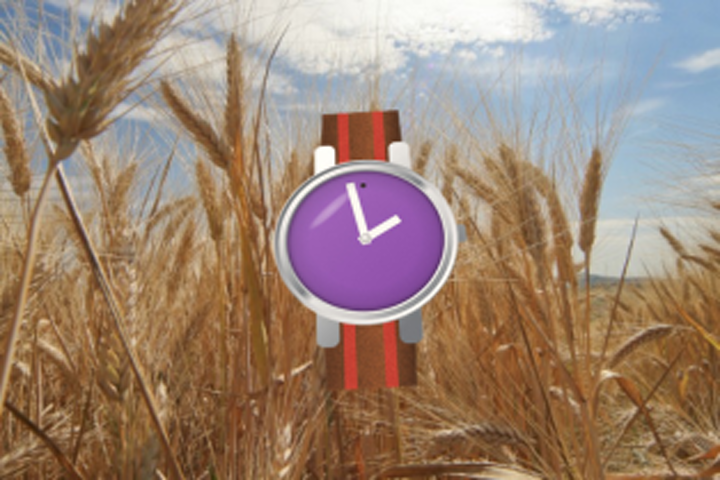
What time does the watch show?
1:58
